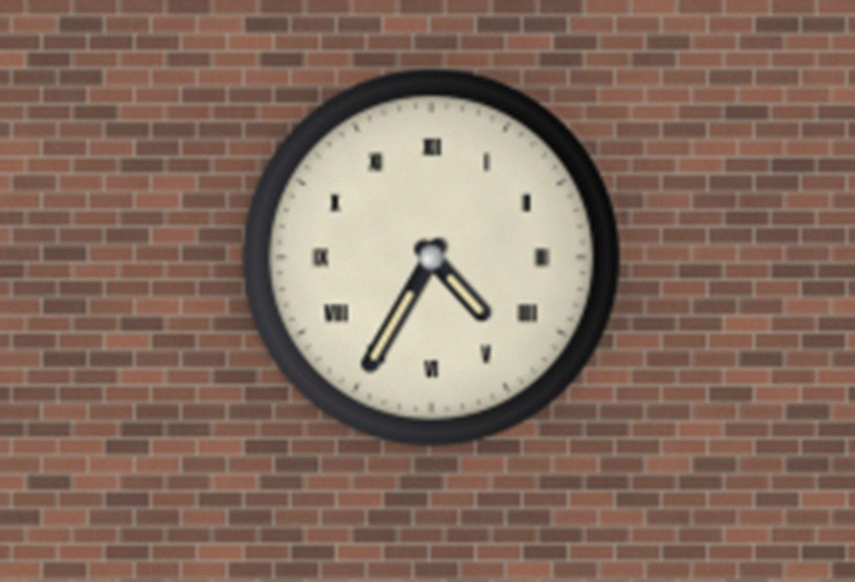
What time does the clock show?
4:35
